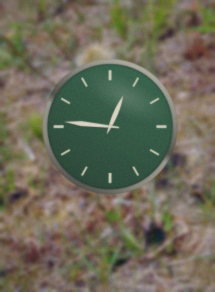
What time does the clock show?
12:46
